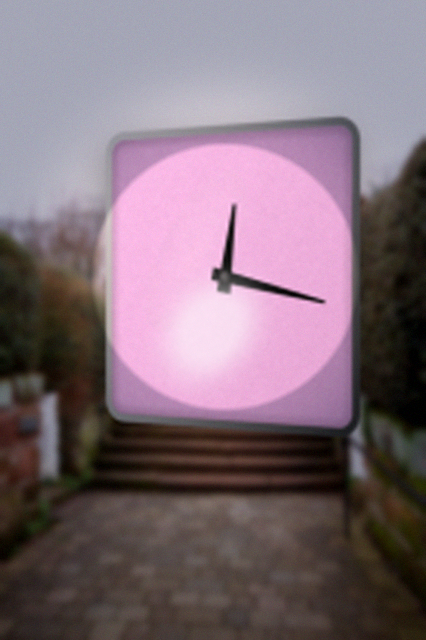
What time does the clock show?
12:17
